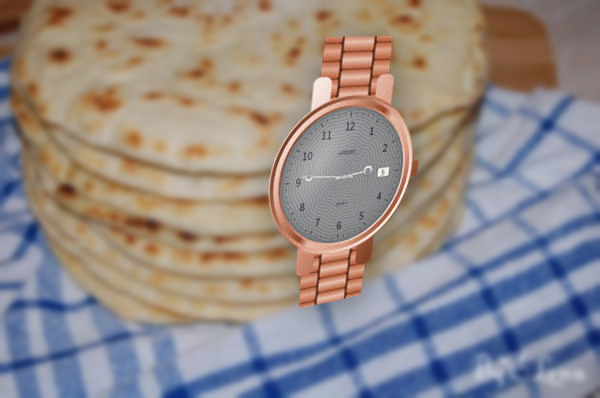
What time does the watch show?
2:46
